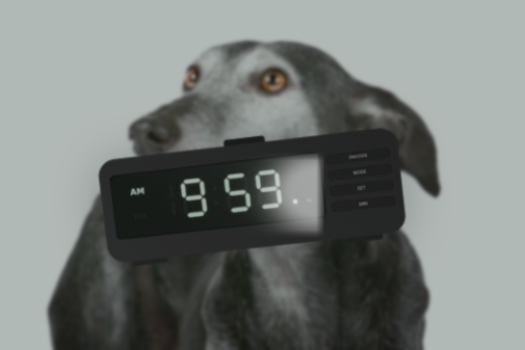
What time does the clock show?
9:59
